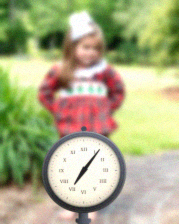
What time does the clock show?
7:06
